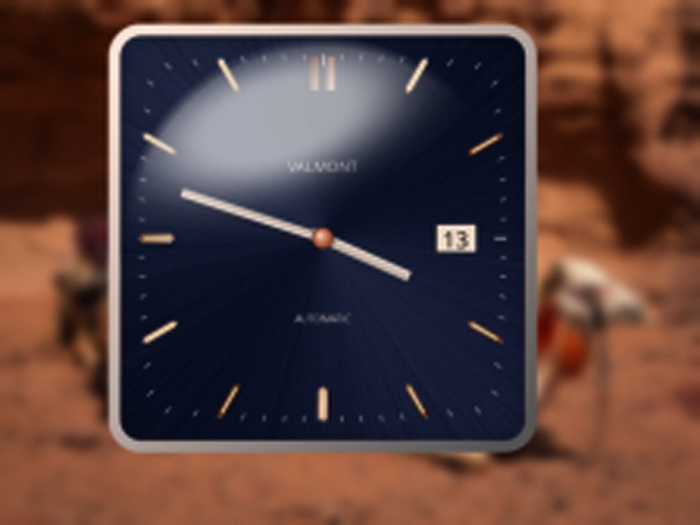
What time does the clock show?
3:48
